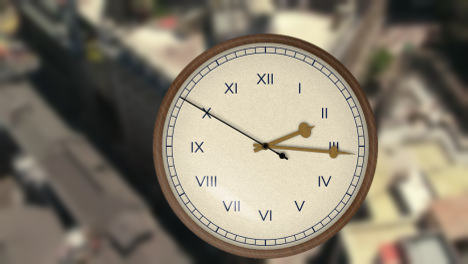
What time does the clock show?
2:15:50
